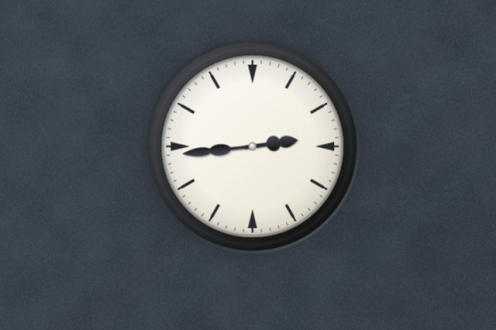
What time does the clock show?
2:44
